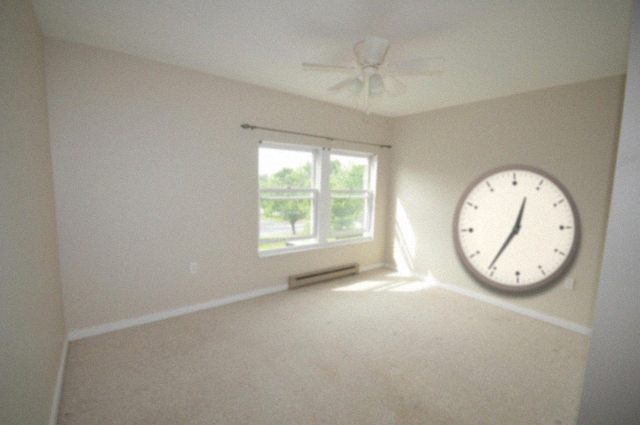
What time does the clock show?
12:36
